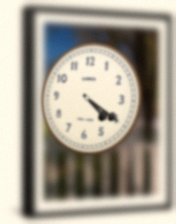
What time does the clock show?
4:20
